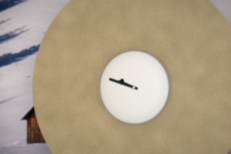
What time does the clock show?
9:48
